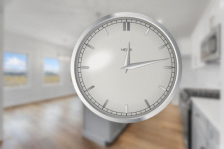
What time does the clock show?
12:13
